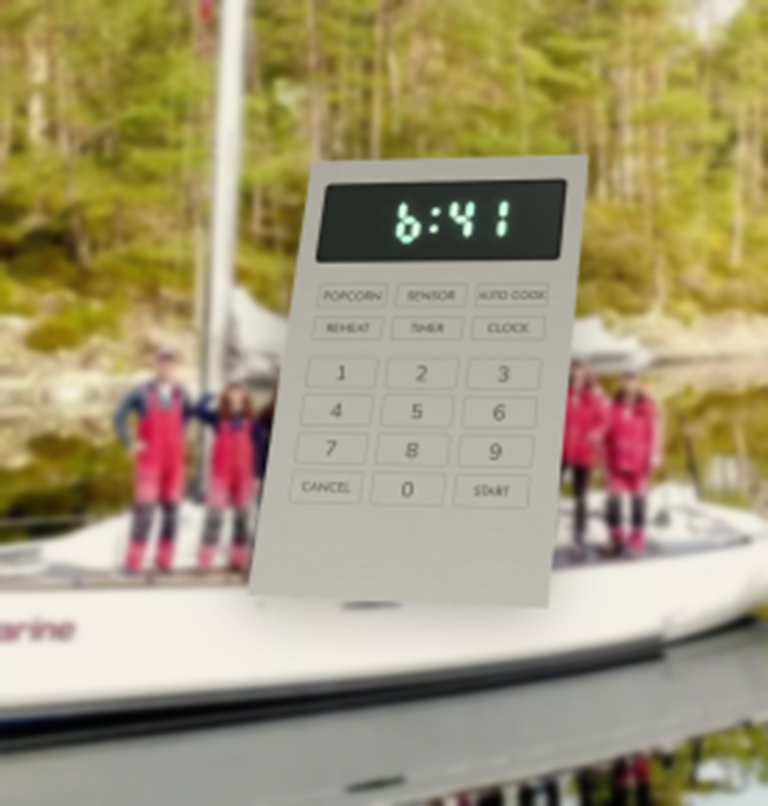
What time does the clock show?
6:41
